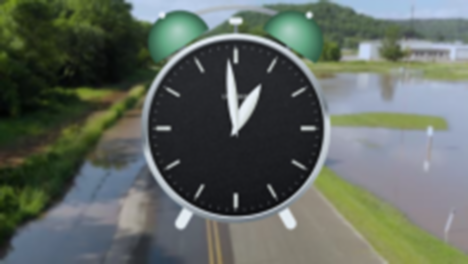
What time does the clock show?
12:59
